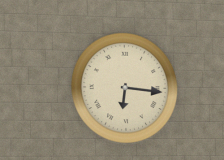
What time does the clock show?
6:16
